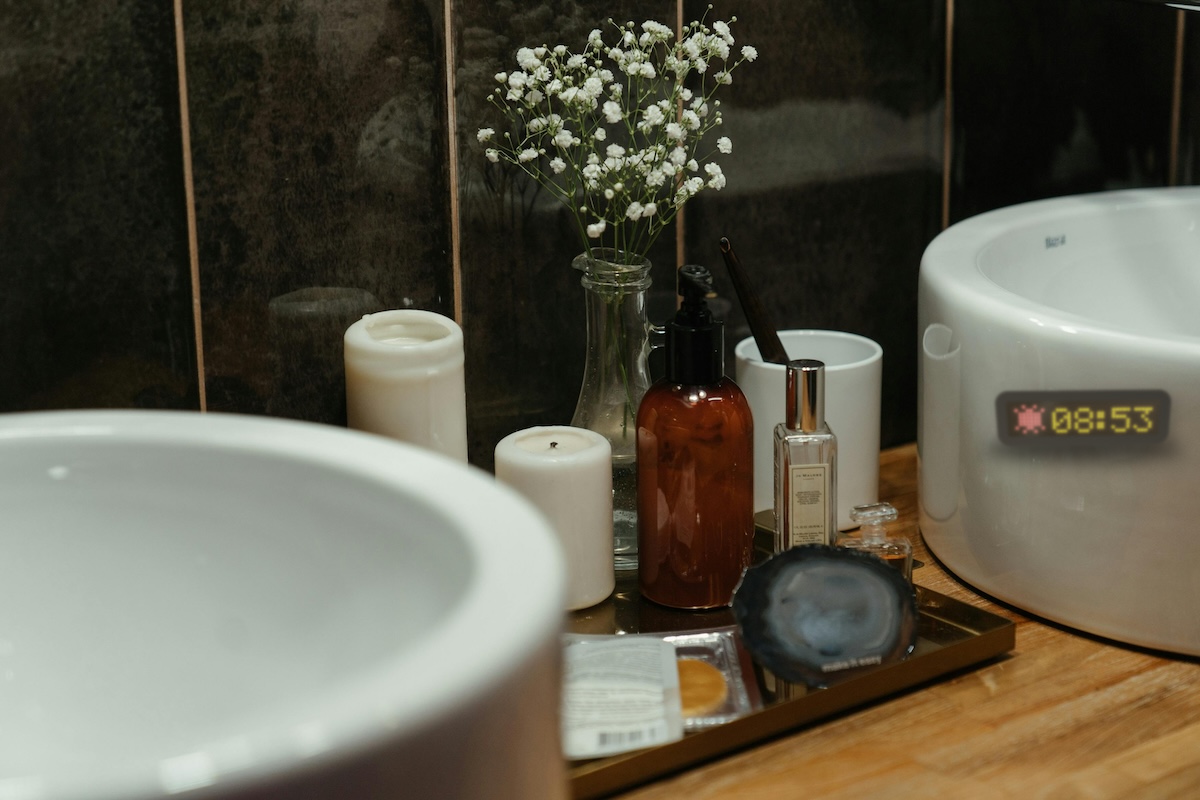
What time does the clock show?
8:53
